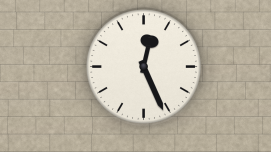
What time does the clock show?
12:26
